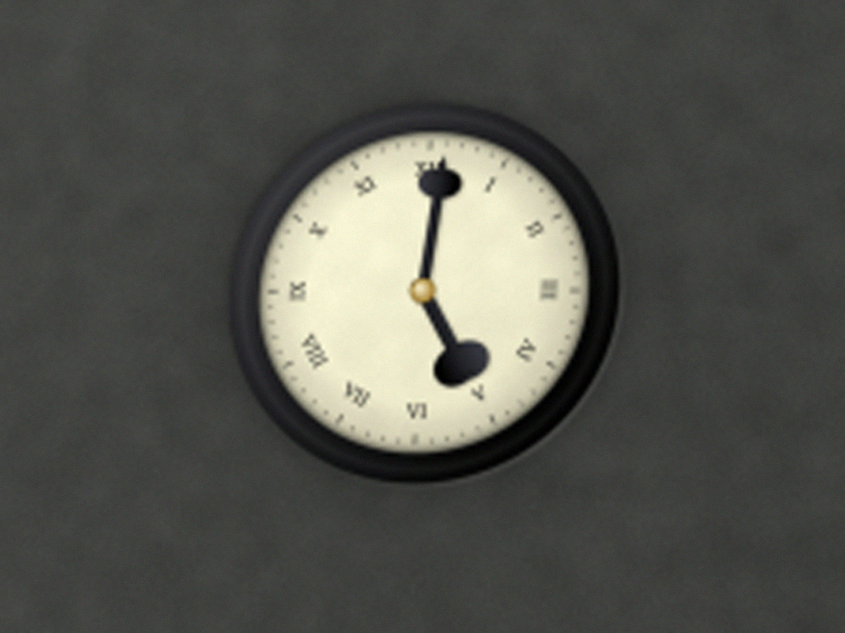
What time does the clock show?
5:01
